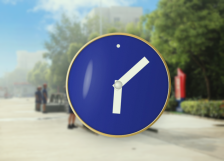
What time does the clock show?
6:08
